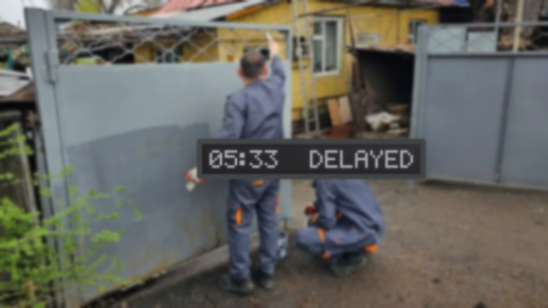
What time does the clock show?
5:33
